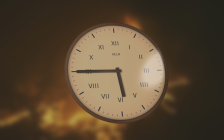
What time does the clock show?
5:45
